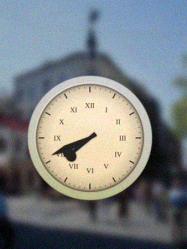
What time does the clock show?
7:41
